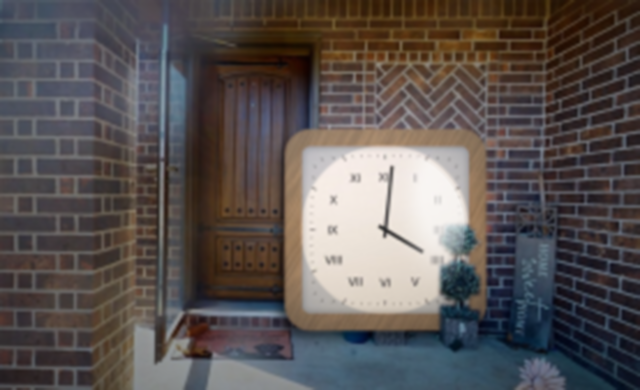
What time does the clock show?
4:01
